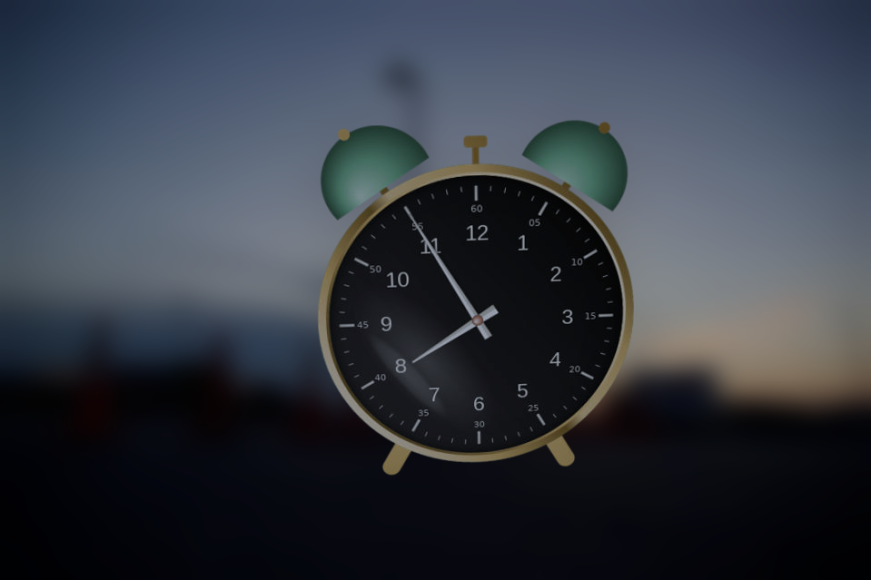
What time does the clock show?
7:55
